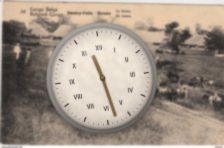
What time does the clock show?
11:28
